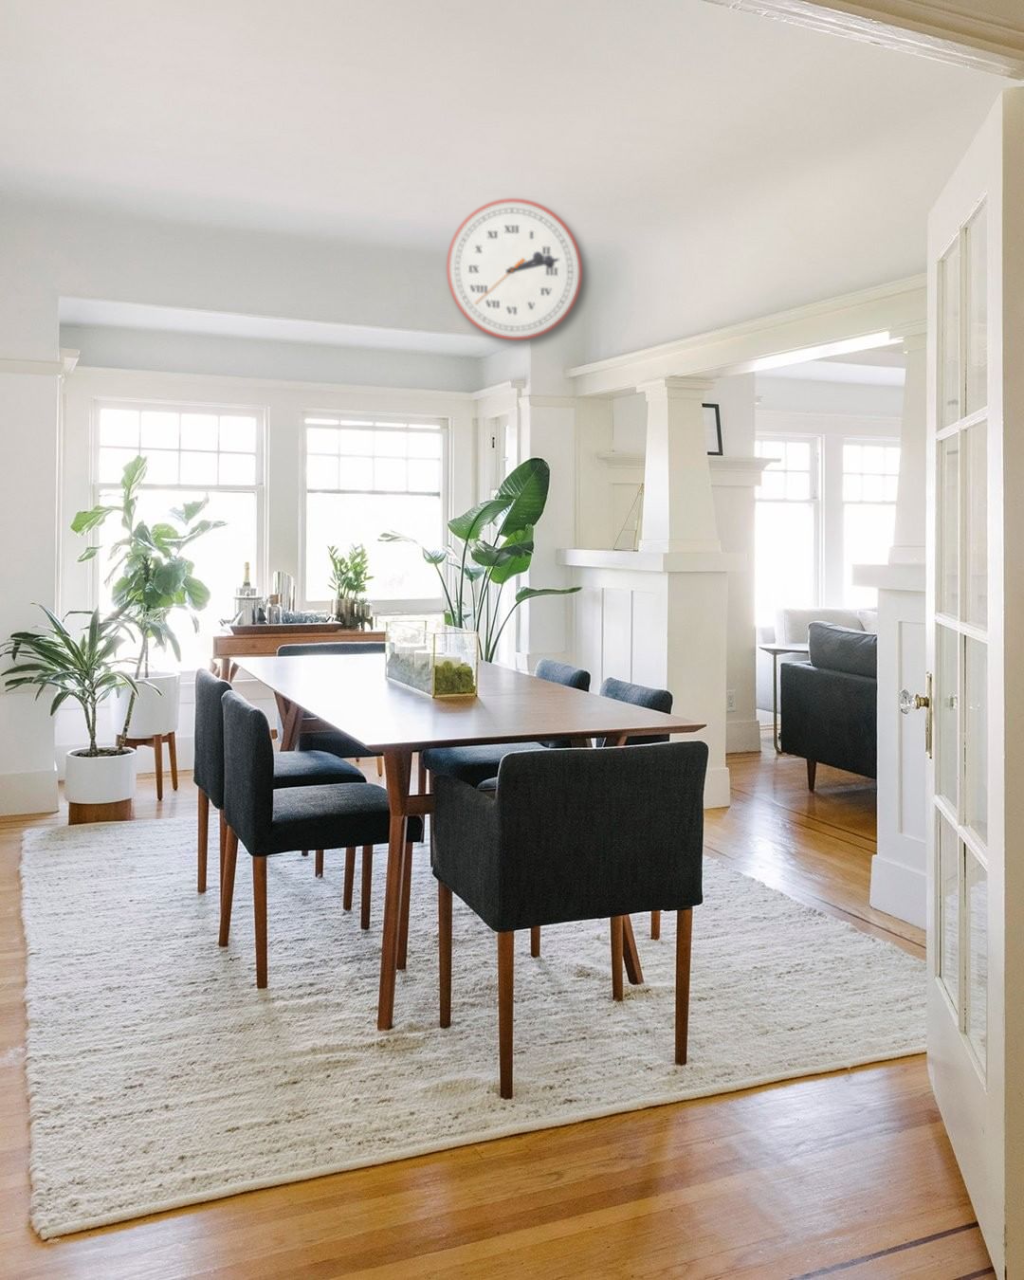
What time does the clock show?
2:12:38
